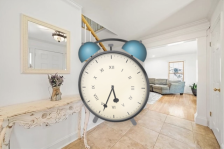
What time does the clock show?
5:34
